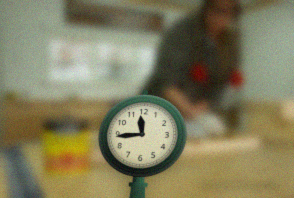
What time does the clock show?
11:44
